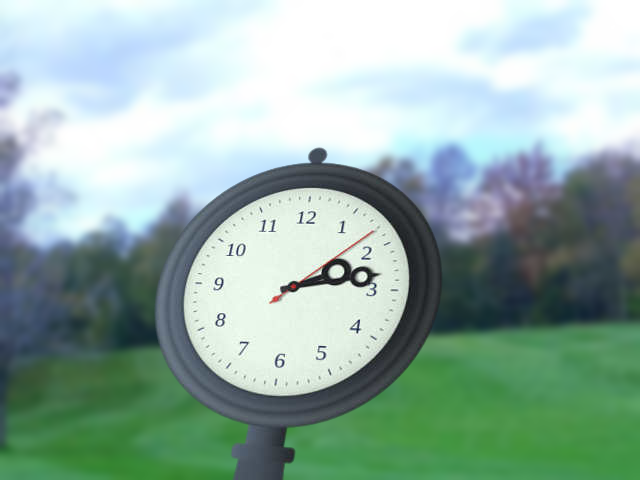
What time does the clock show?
2:13:08
